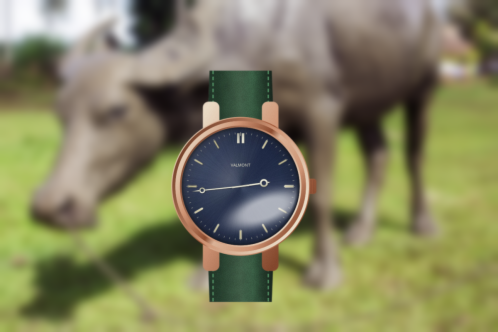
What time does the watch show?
2:44
